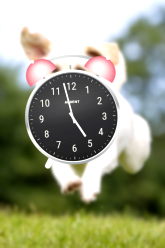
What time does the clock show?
4:58
